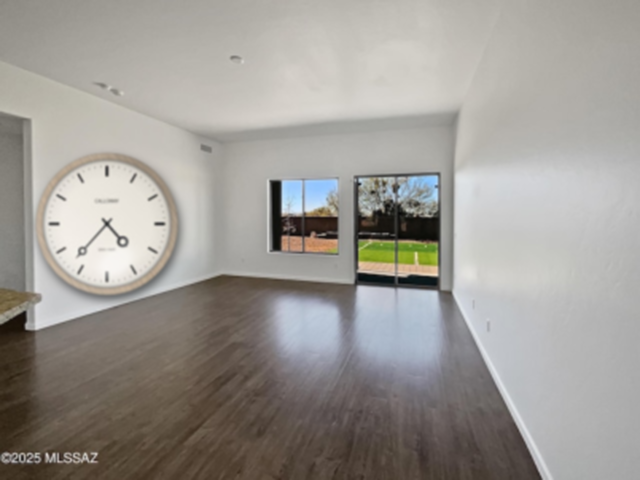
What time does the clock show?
4:37
